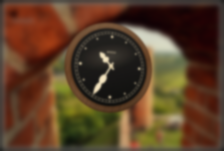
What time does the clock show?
10:35
